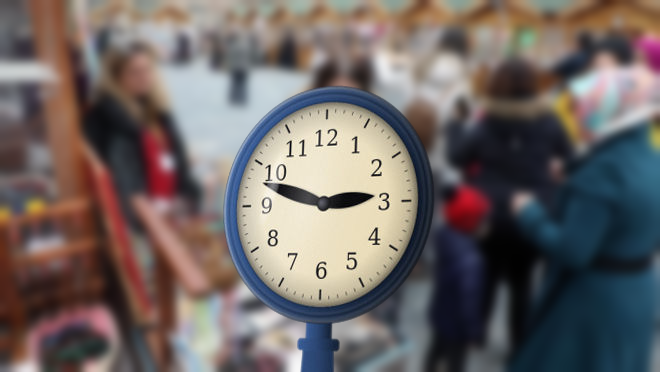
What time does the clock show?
2:48
